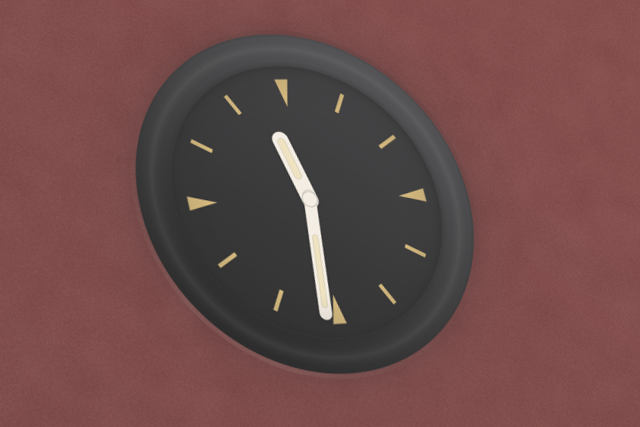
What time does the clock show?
11:31
